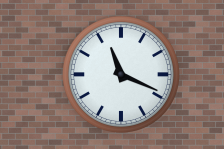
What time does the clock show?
11:19
